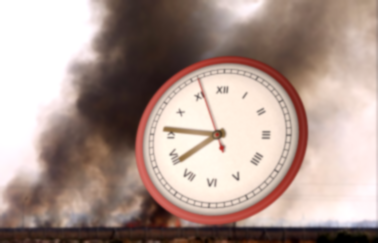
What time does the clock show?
7:45:56
